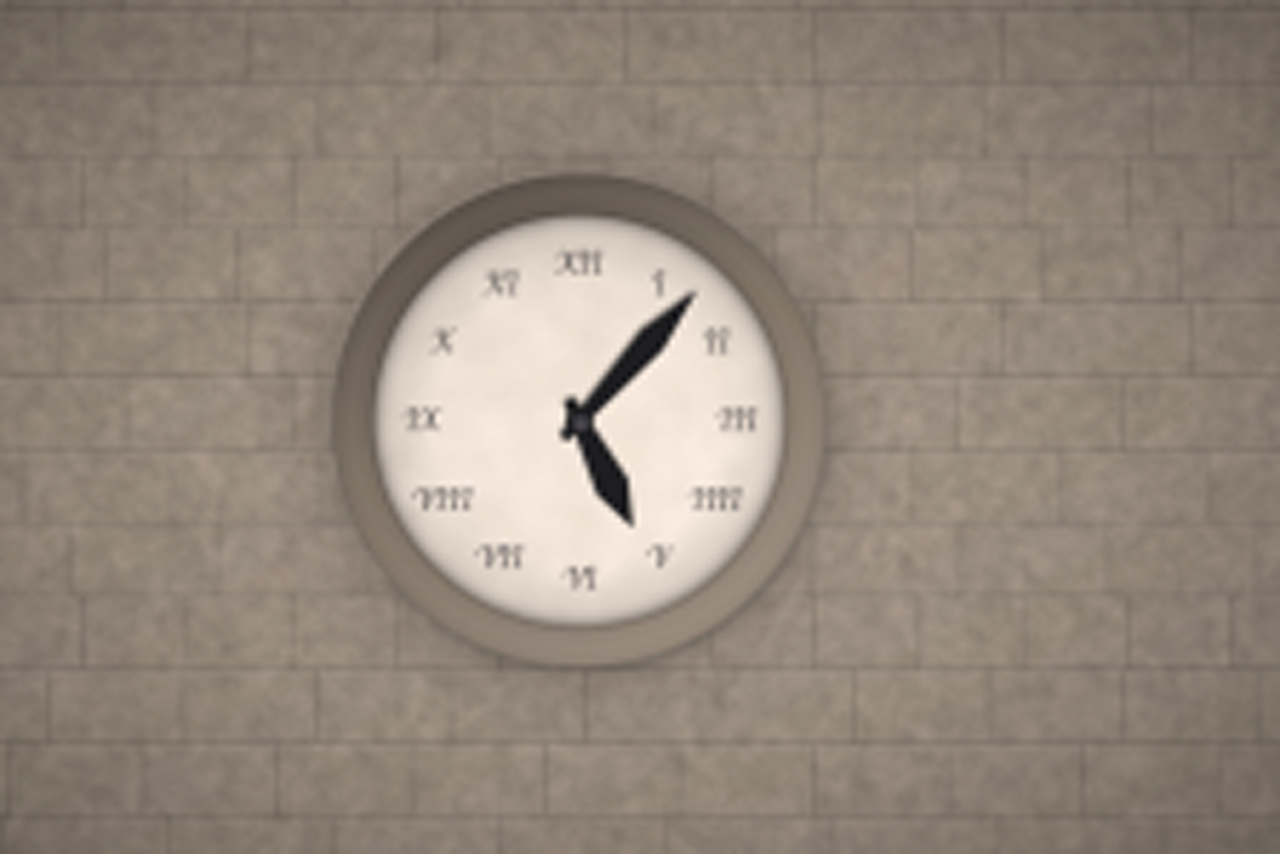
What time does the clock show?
5:07
